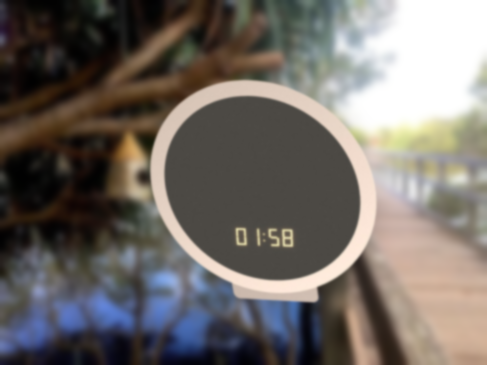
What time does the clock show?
1:58
